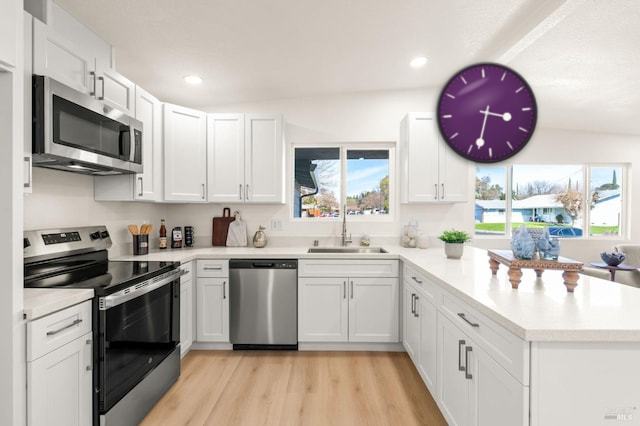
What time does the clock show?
3:33
